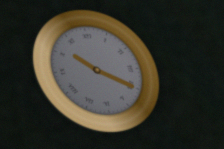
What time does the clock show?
10:20
